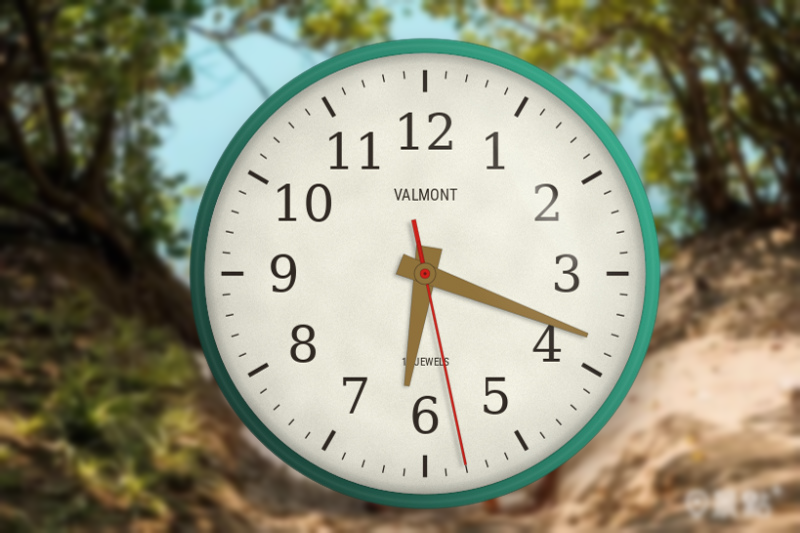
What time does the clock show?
6:18:28
